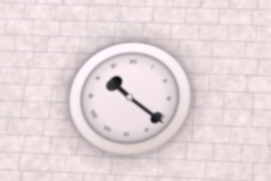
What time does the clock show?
10:21
